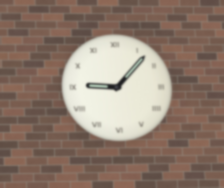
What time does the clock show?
9:07
